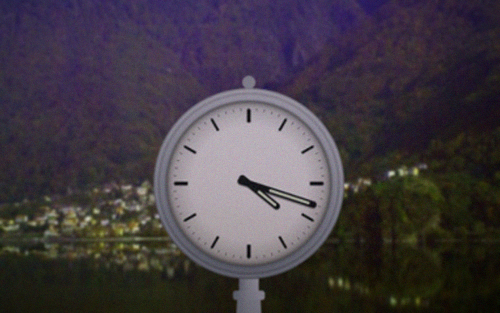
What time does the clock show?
4:18
